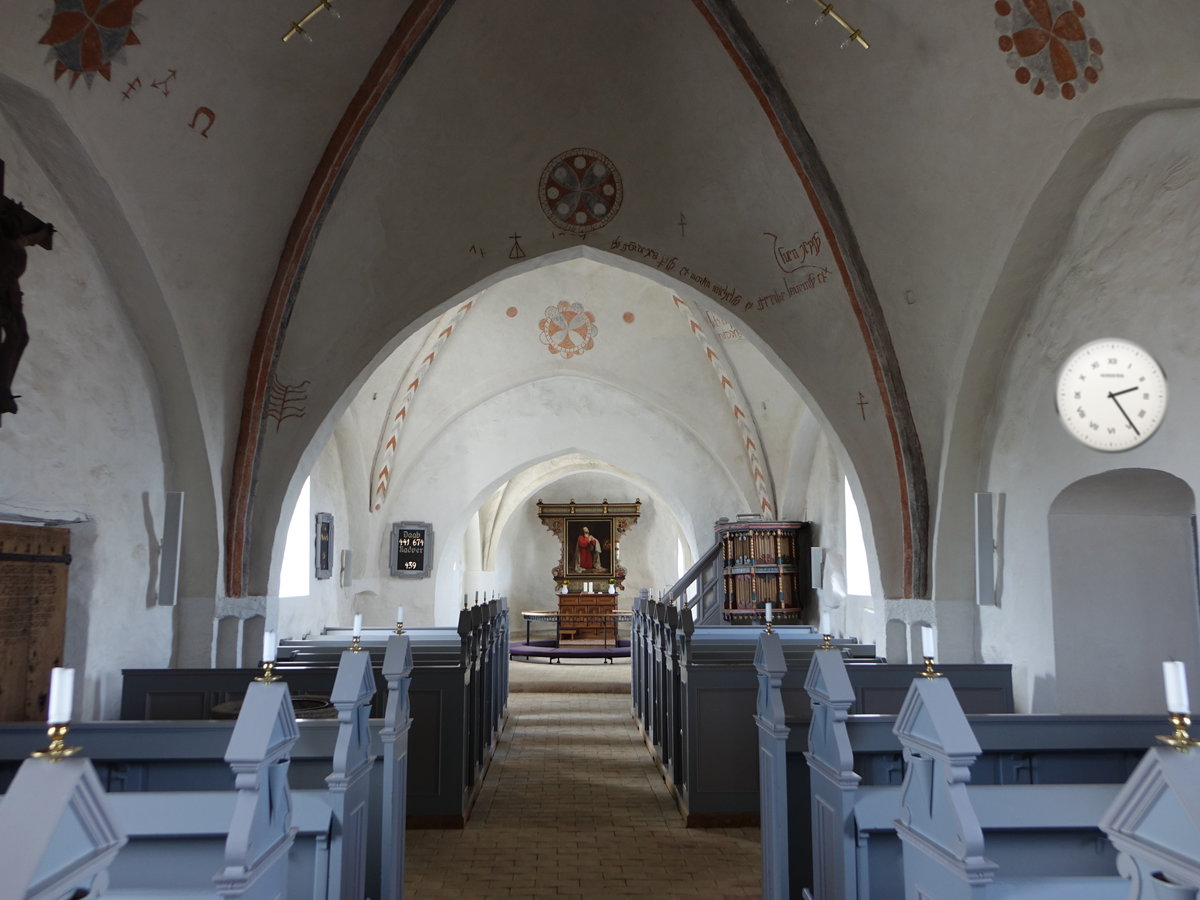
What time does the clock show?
2:24
